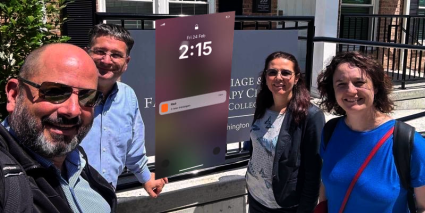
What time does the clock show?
2:15
